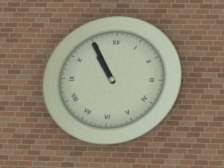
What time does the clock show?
10:55
